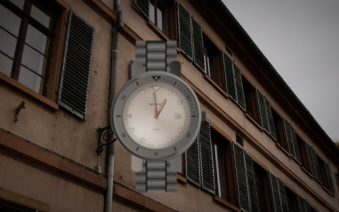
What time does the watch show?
12:59
